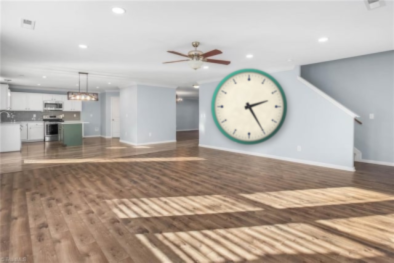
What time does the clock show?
2:25
